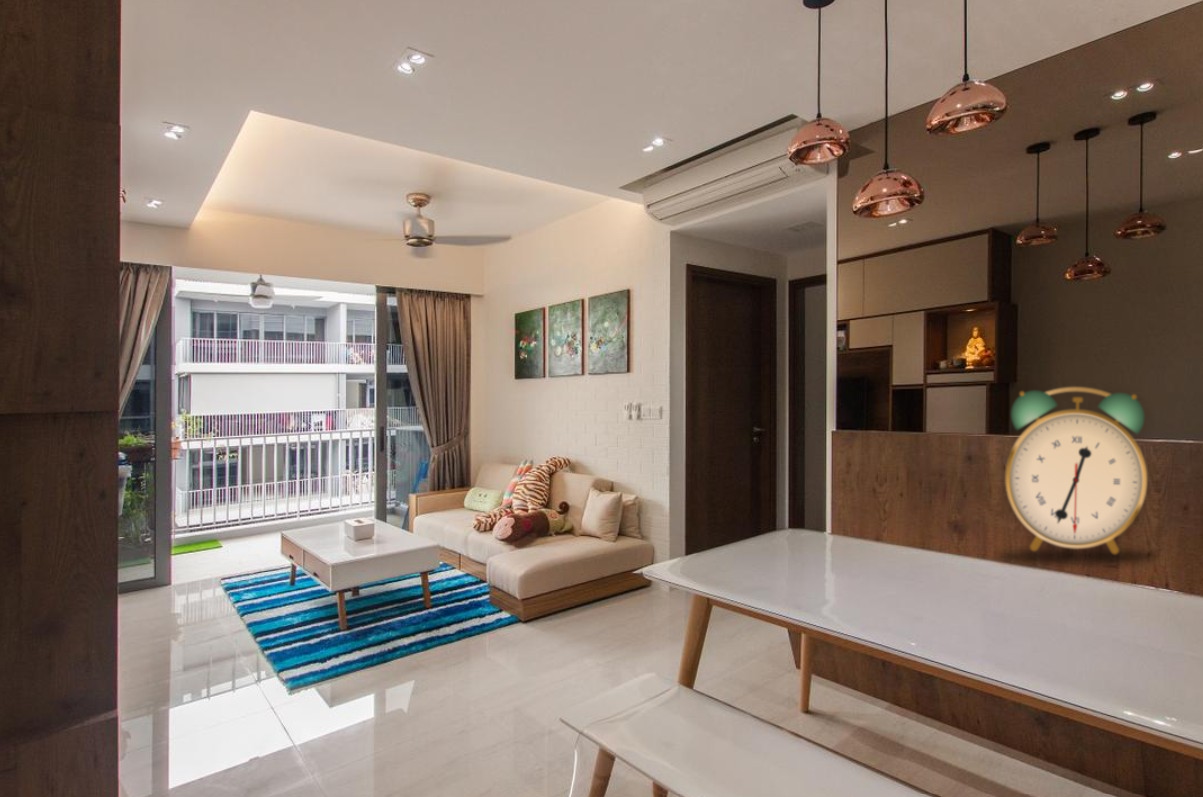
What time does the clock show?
12:33:30
